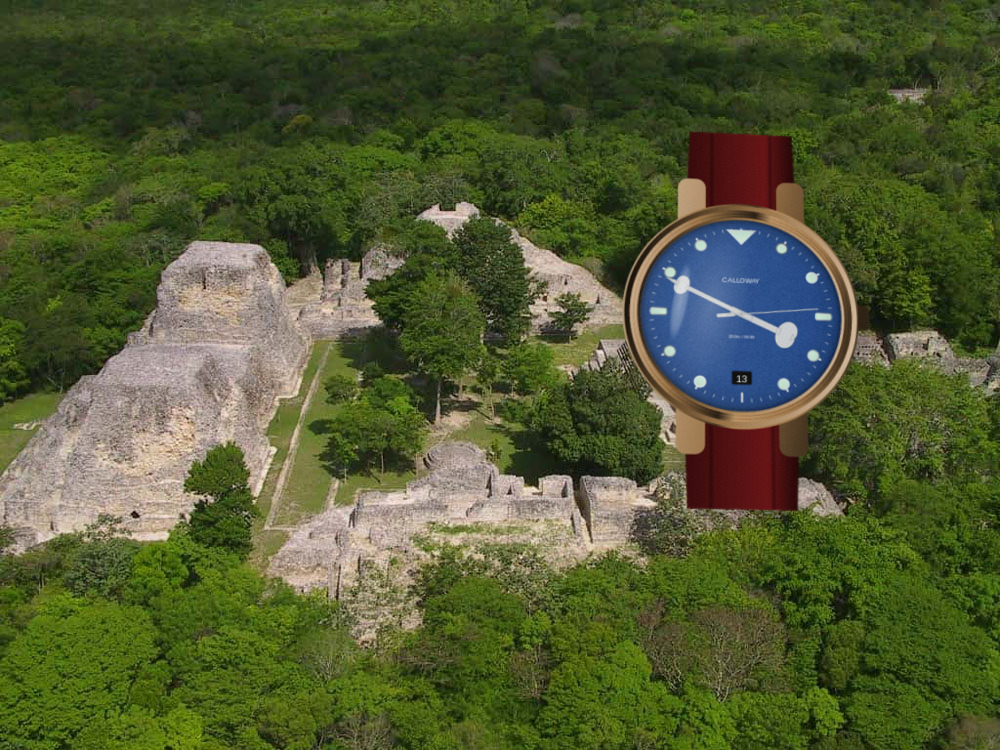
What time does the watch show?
3:49:14
